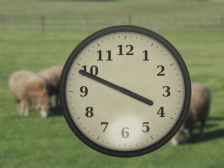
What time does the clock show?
3:49
